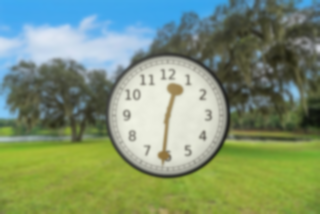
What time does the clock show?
12:31
